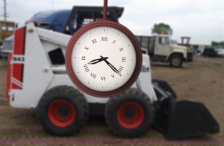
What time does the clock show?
8:22
